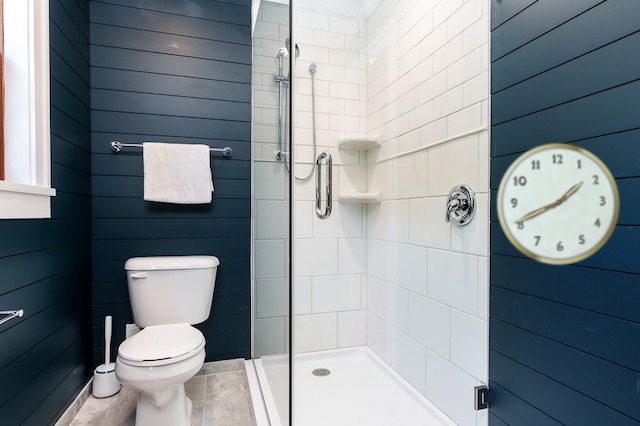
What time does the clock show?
1:41
